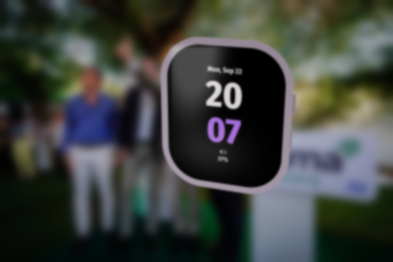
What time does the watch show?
20:07
